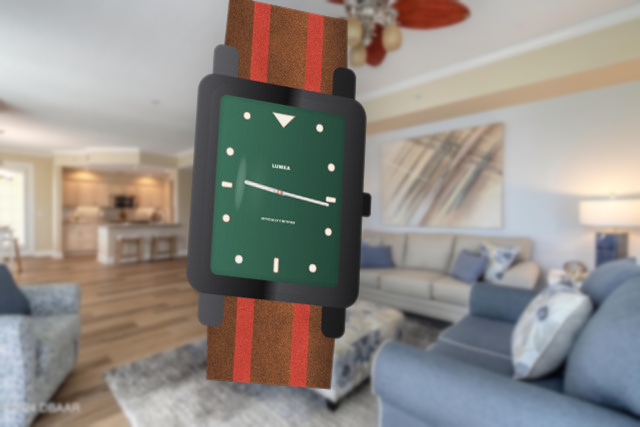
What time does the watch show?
9:16
